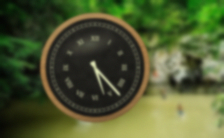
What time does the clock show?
5:23
